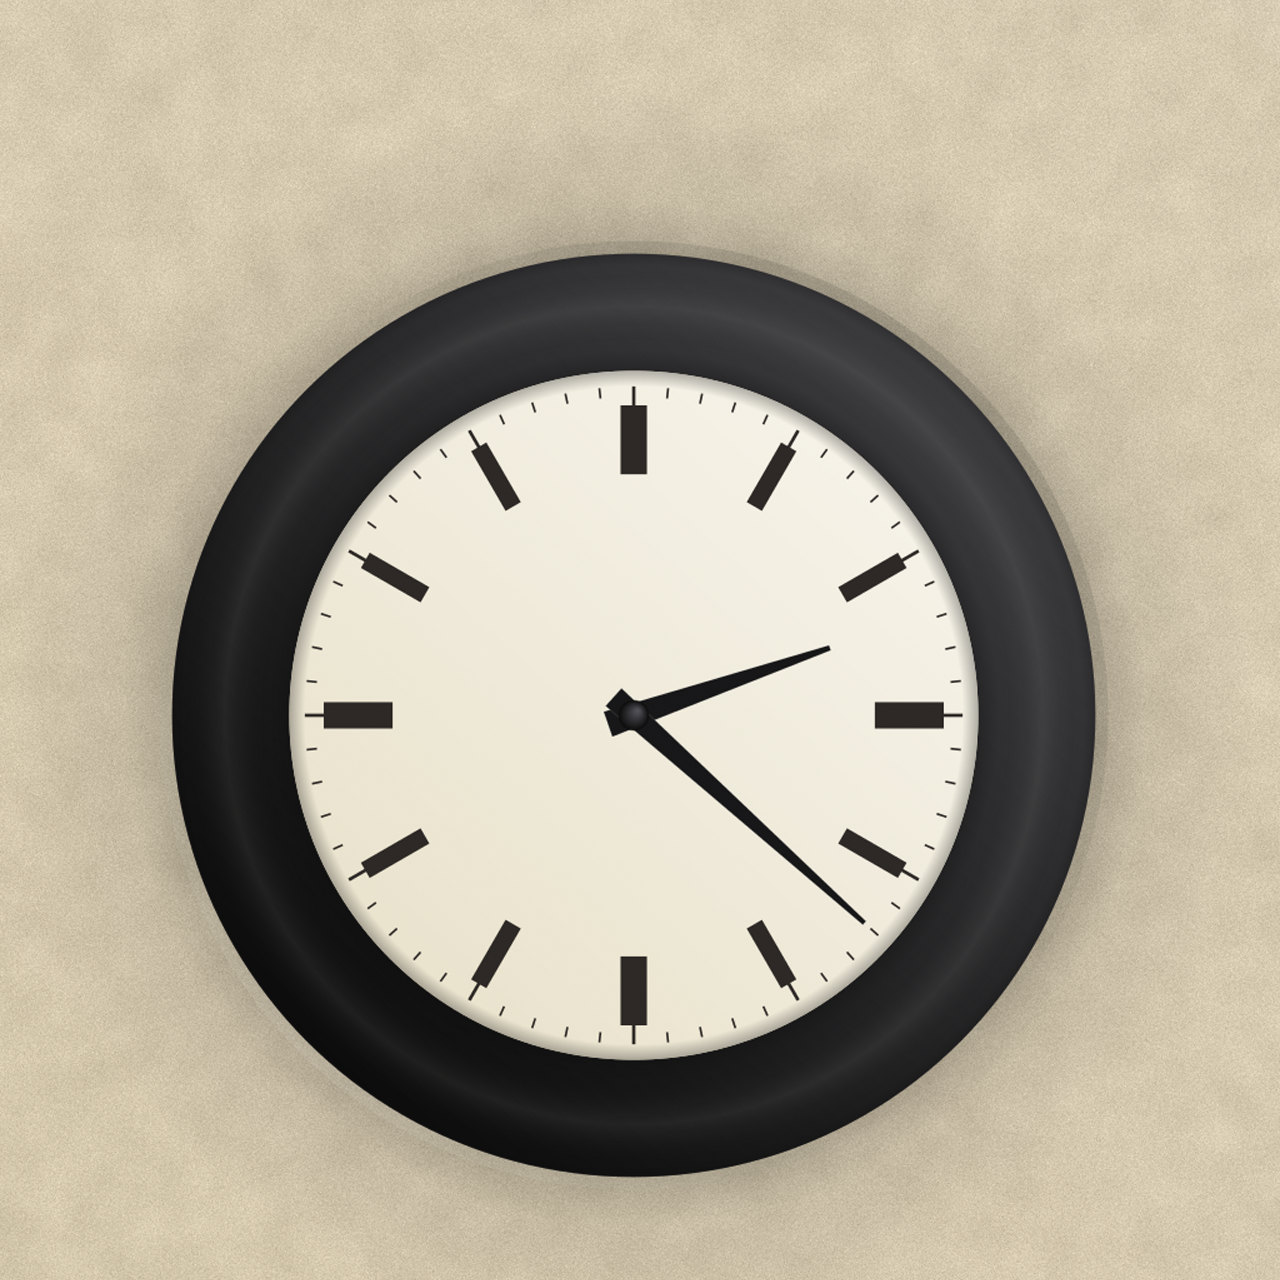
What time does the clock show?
2:22
